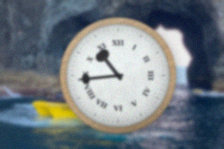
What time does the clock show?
10:44
